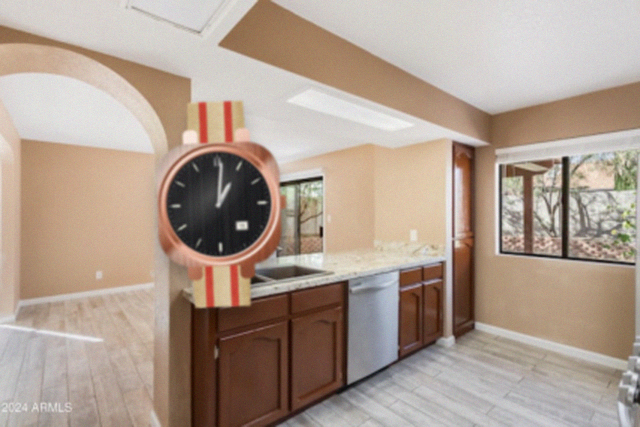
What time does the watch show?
1:01
